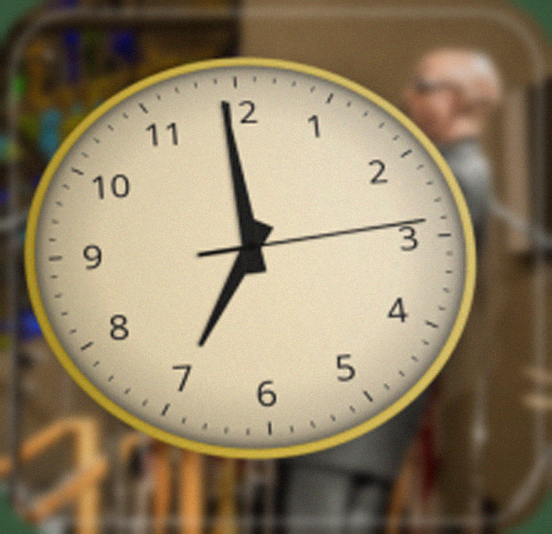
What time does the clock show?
6:59:14
